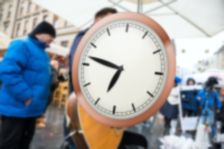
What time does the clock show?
6:47
